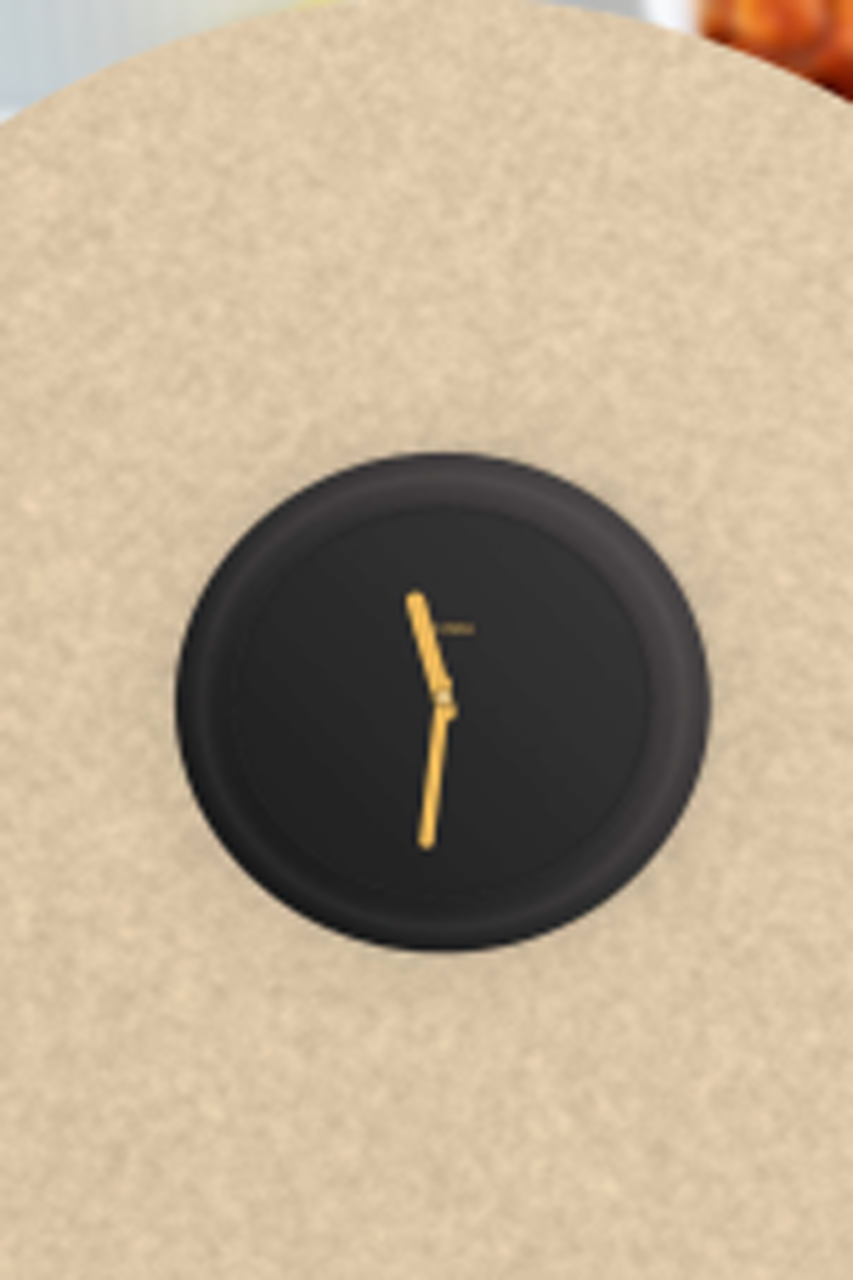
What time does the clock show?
11:31
